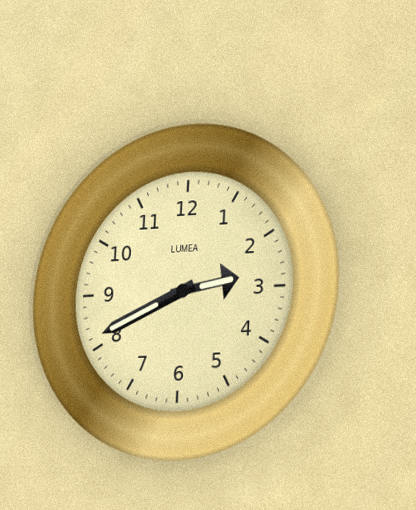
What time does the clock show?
2:41
